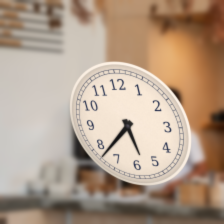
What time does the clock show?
5:38
